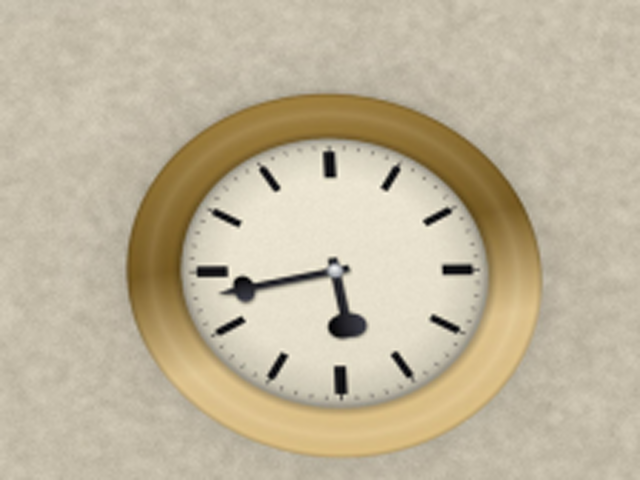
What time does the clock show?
5:43
